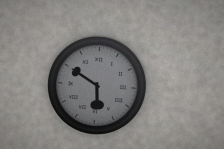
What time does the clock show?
5:50
